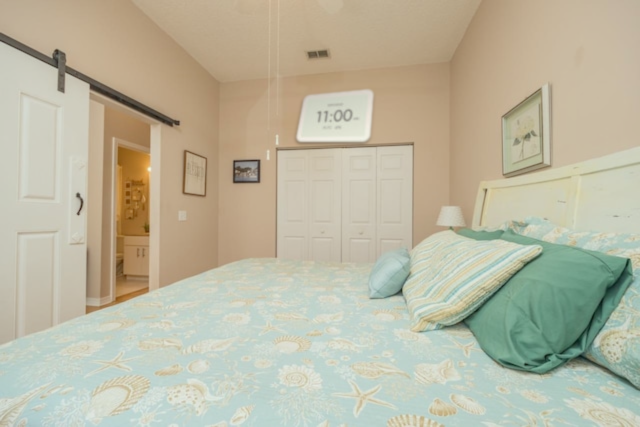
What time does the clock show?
11:00
